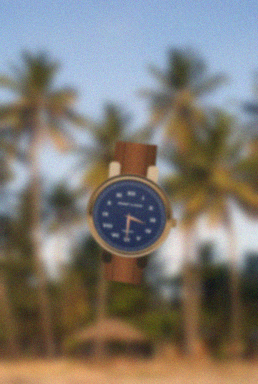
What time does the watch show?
3:30
